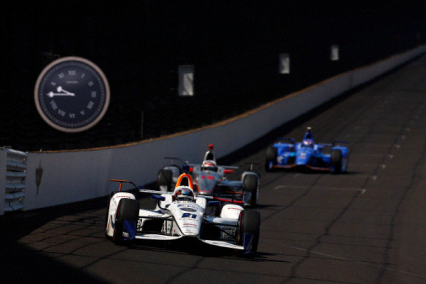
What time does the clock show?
9:45
